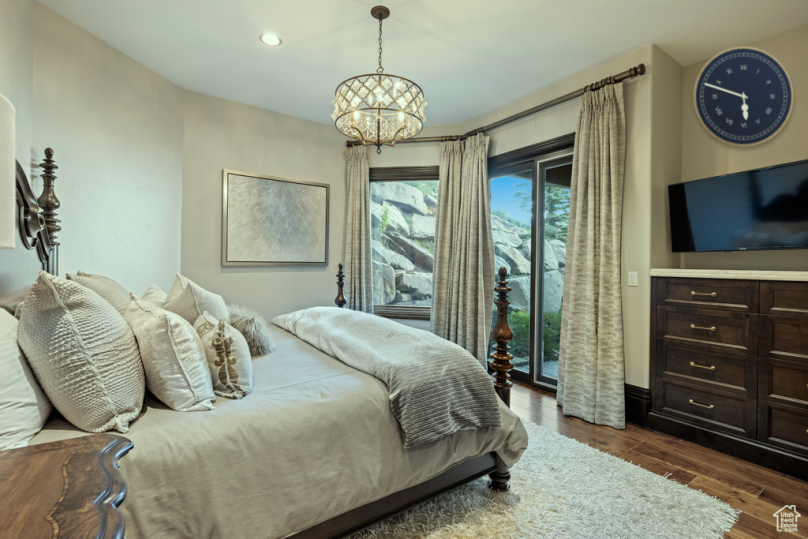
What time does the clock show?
5:48
